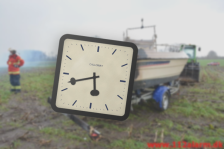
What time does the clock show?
5:42
